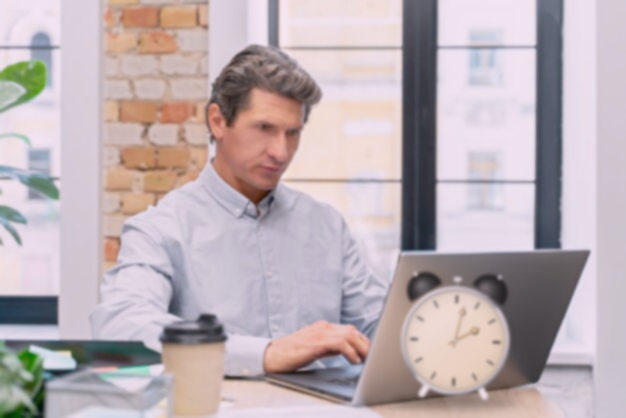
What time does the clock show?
2:02
